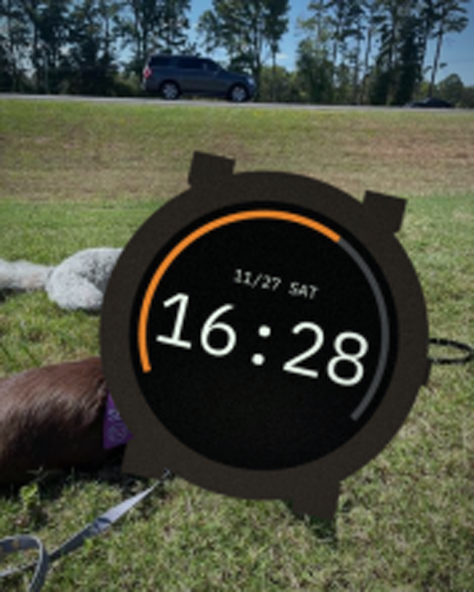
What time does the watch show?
16:28
